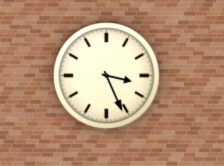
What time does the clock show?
3:26
